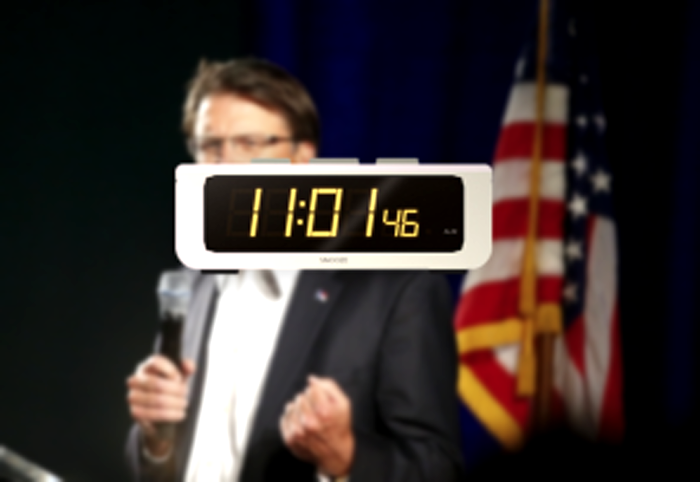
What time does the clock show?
11:01:46
